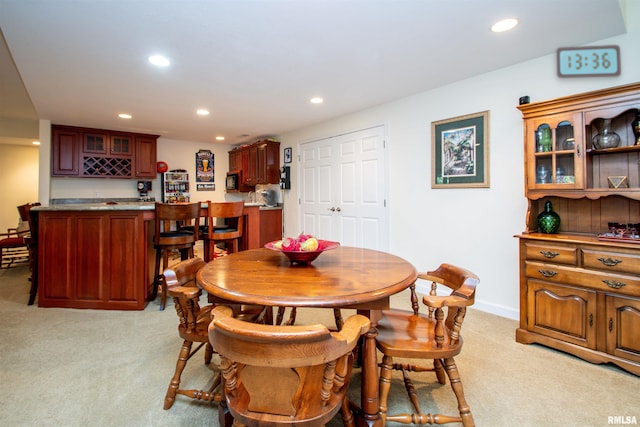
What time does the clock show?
13:36
